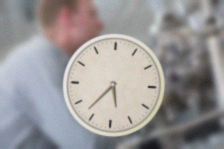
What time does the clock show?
5:37
